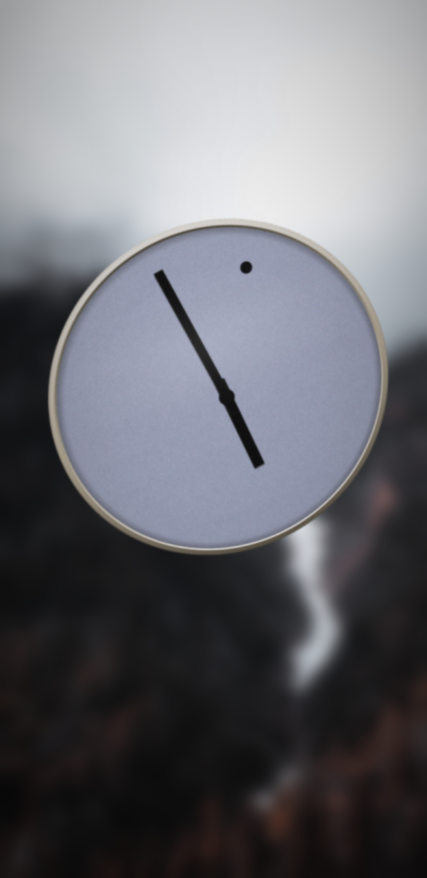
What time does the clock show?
4:54
